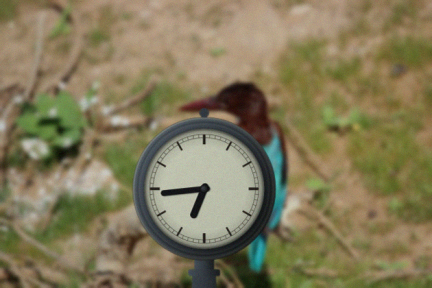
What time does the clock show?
6:44
